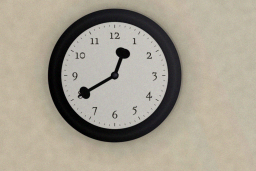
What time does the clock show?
12:40
